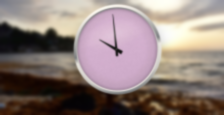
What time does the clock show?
9:59
